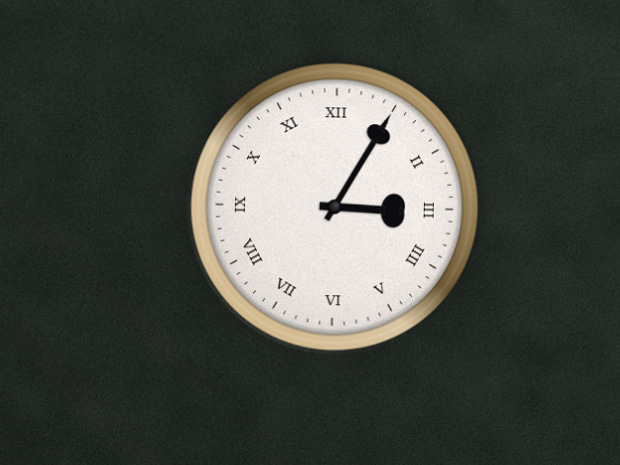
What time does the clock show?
3:05
